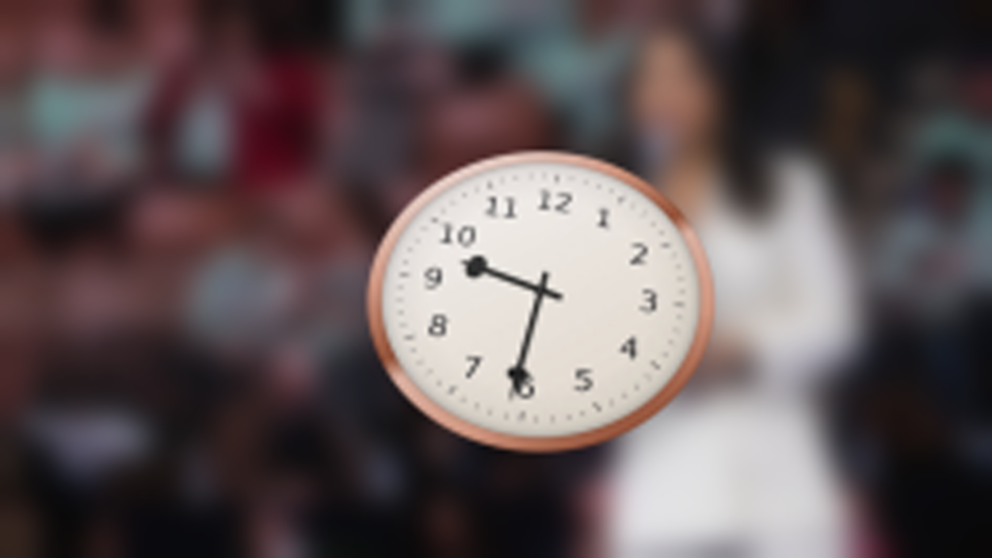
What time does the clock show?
9:31
